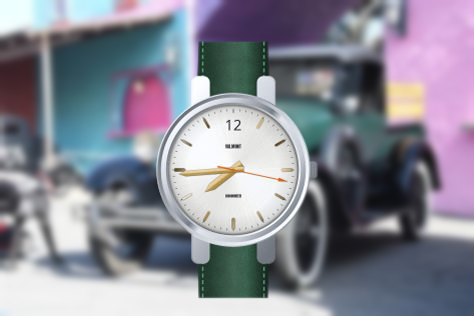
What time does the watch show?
7:44:17
